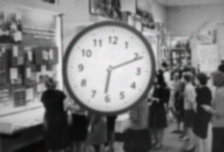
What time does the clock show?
6:11
